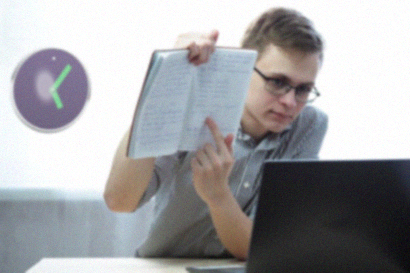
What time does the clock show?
5:06
